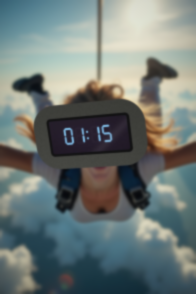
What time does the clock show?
1:15
